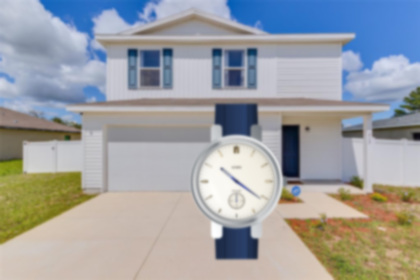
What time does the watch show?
10:21
